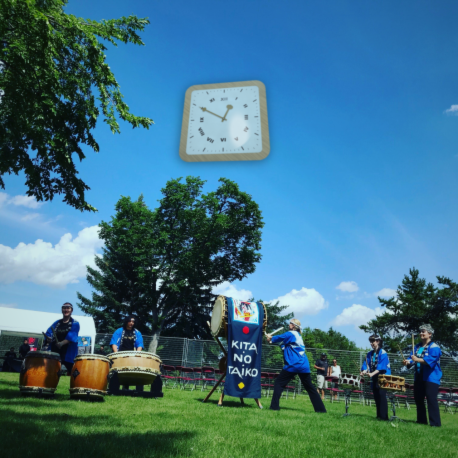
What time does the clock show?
12:50
